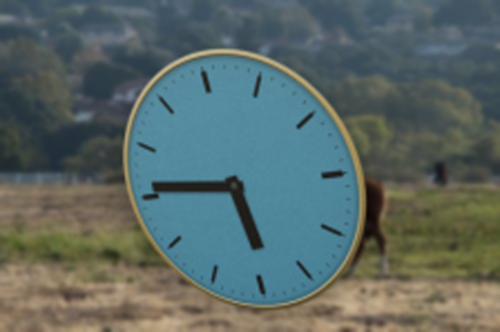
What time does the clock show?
5:46
